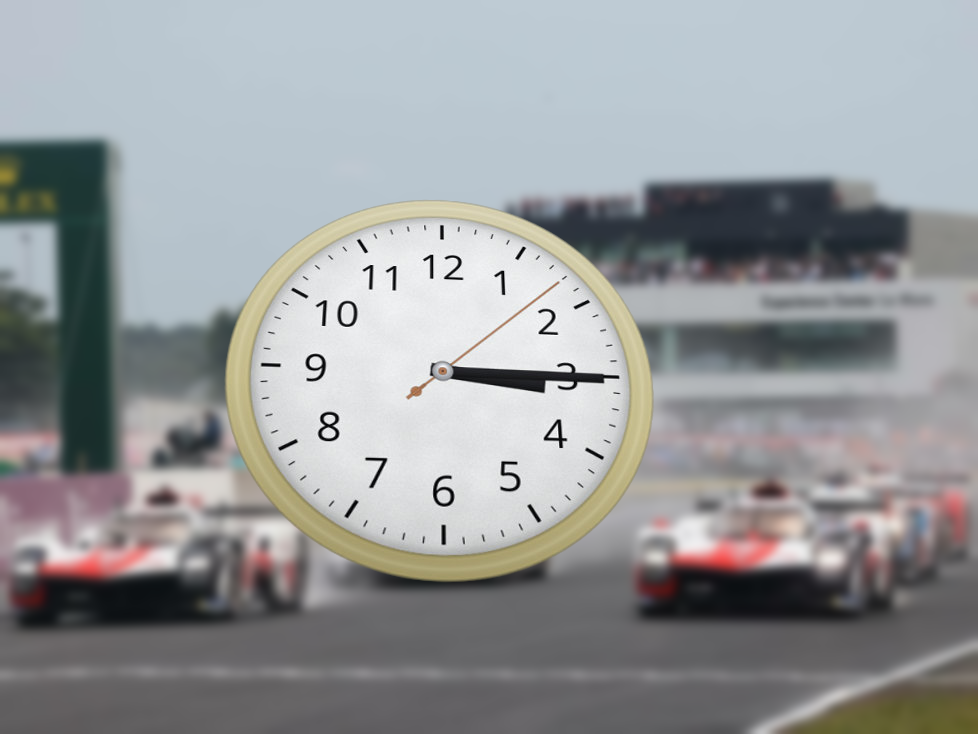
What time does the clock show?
3:15:08
